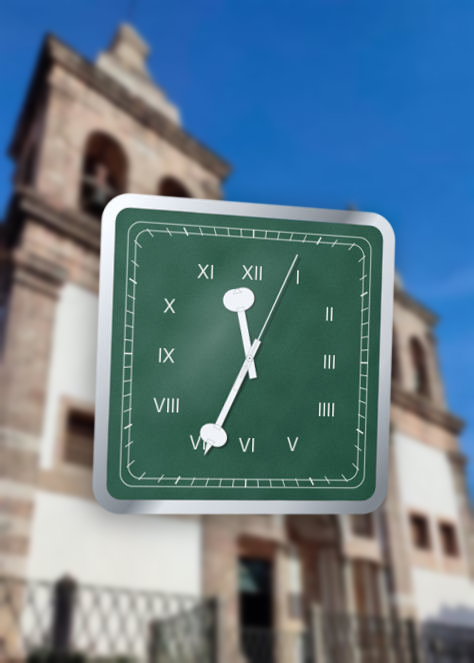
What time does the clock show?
11:34:04
